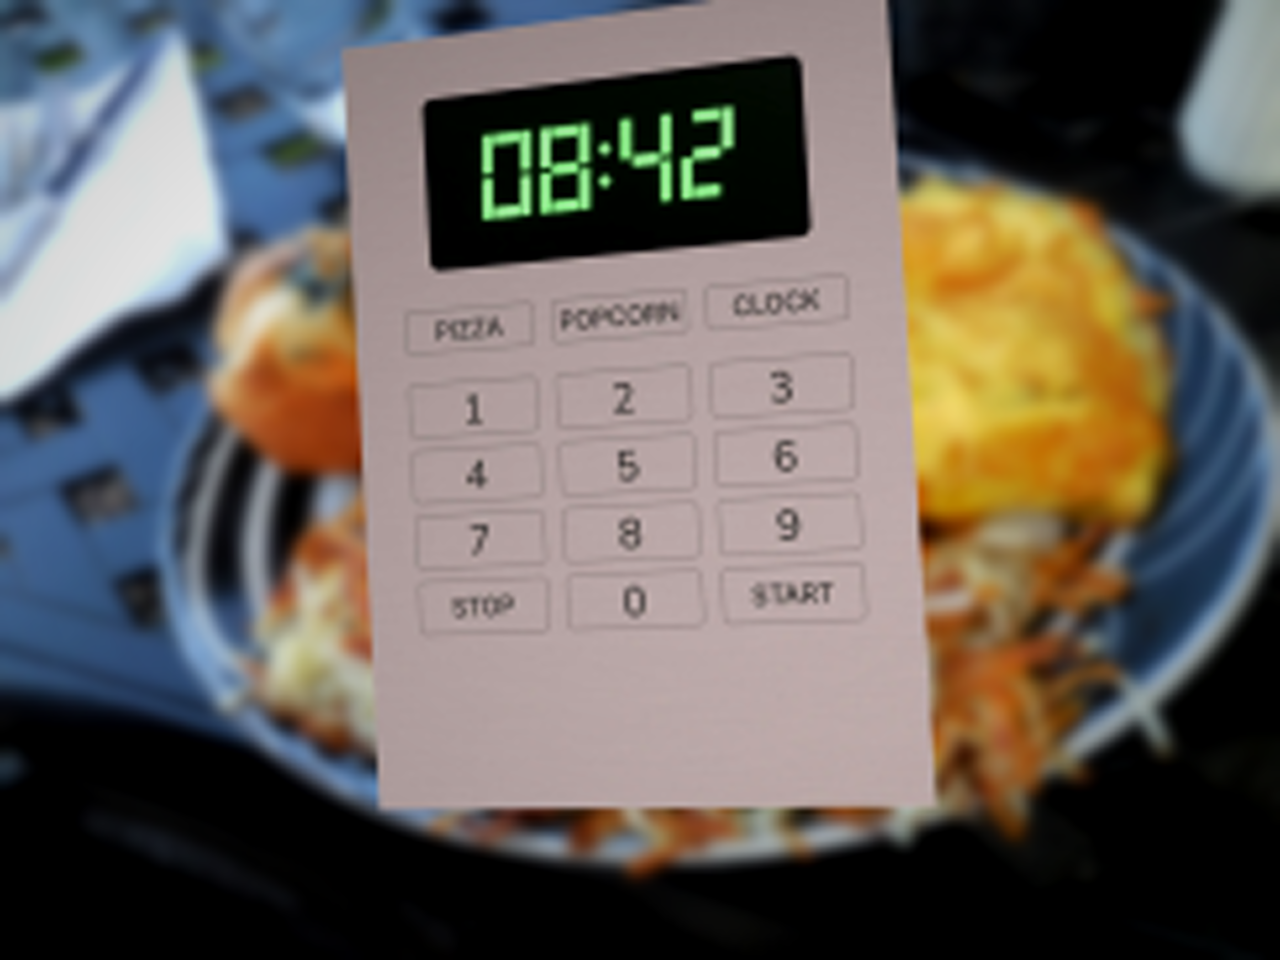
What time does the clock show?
8:42
